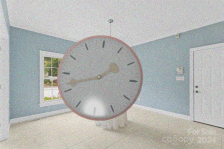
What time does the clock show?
1:42
